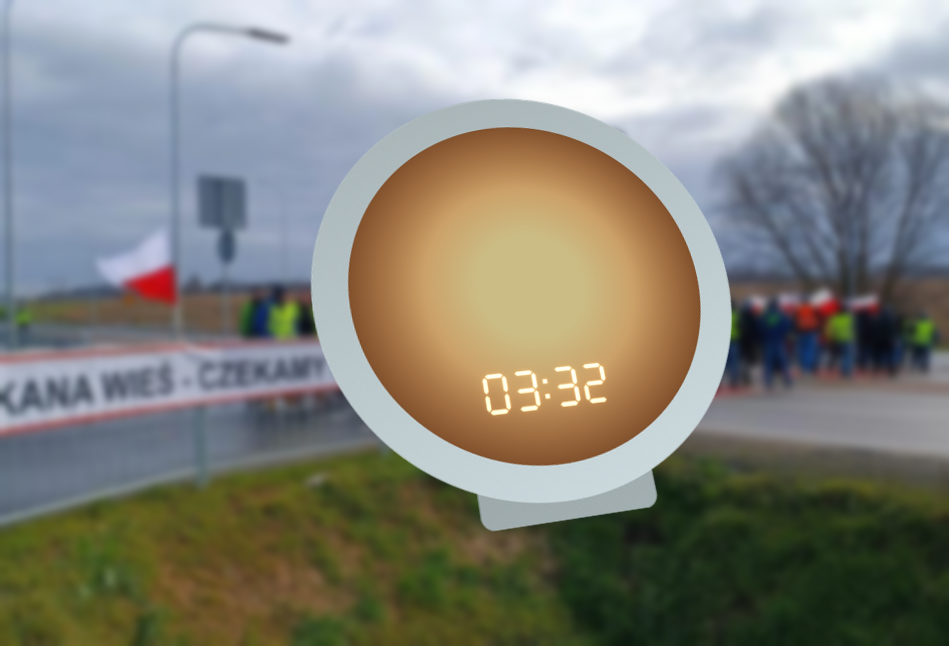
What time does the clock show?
3:32
